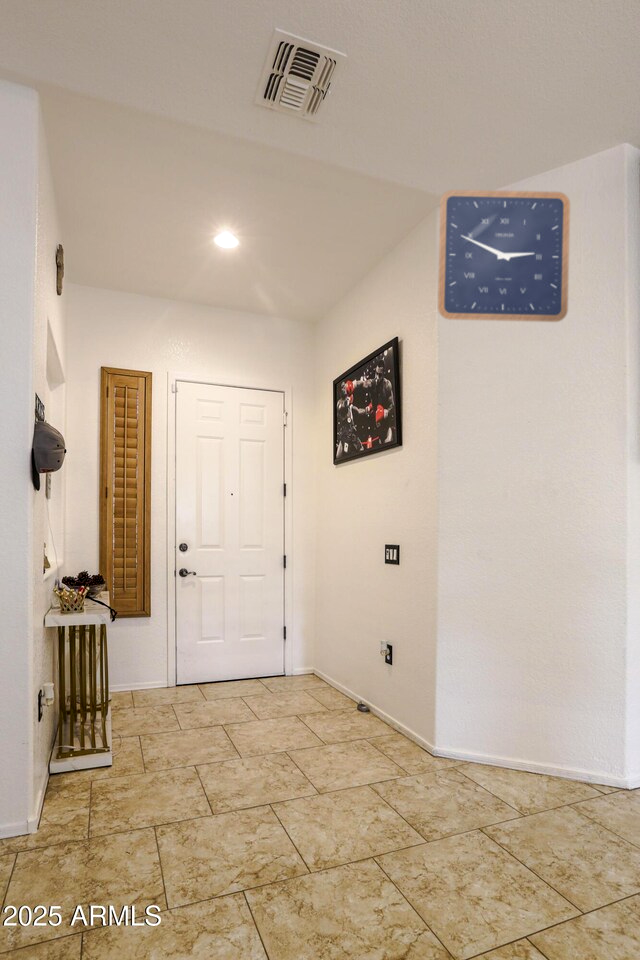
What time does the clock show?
2:49
